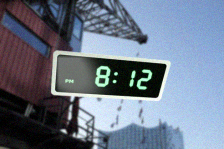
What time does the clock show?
8:12
